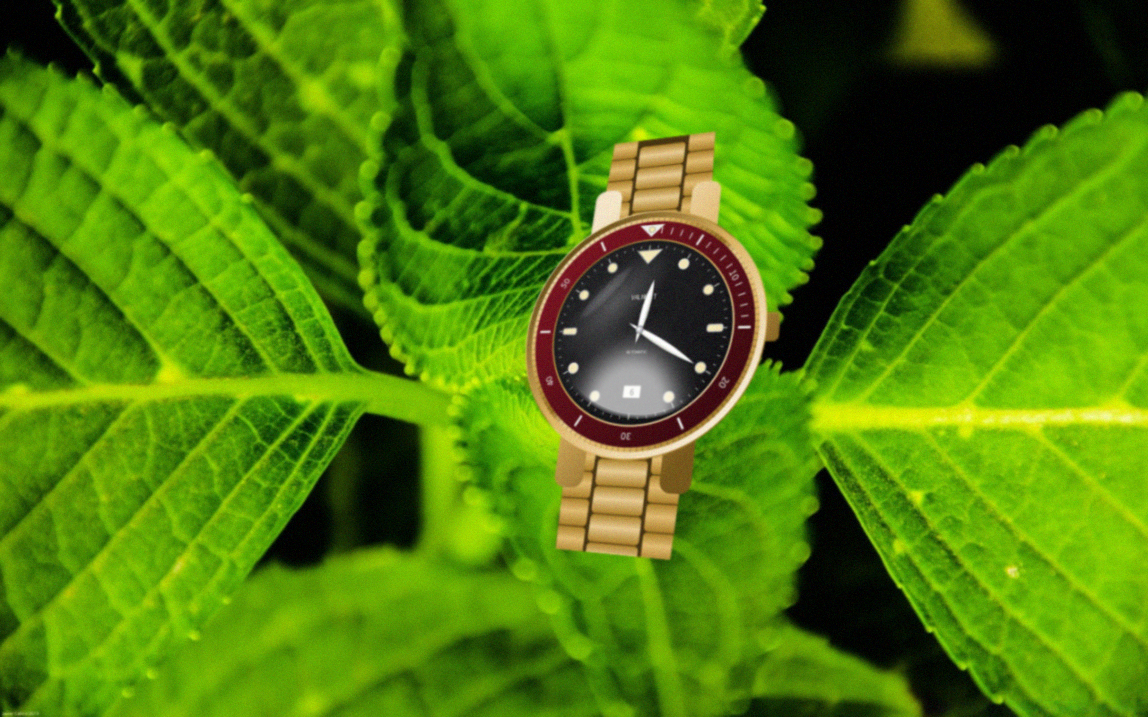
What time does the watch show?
12:20
